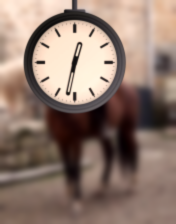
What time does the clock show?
12:32
